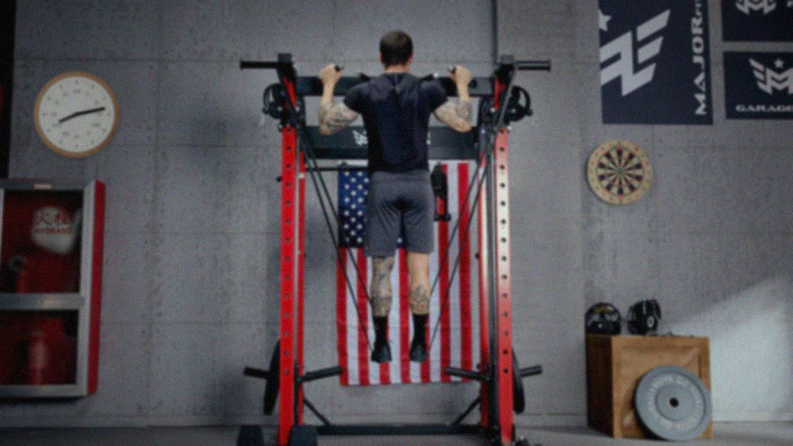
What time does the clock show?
8:13
